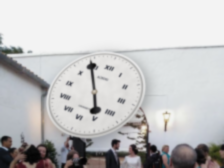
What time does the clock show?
4:54
